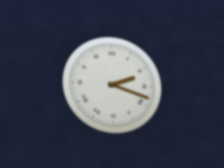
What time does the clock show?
2:18
